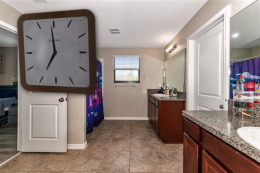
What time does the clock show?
6:59
